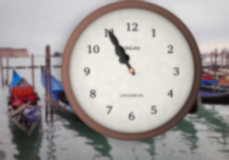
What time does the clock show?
10:55
